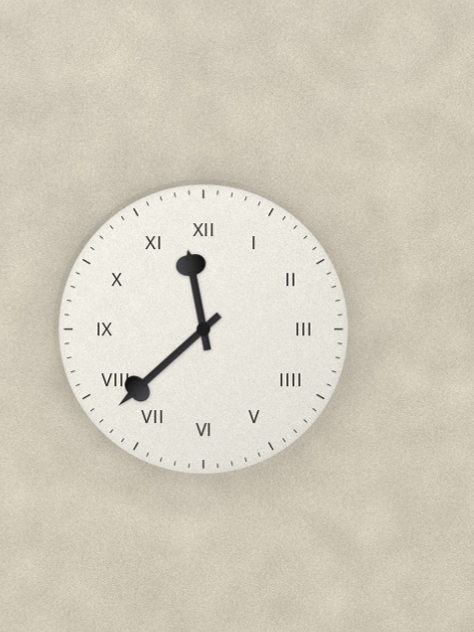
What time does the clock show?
11:38
